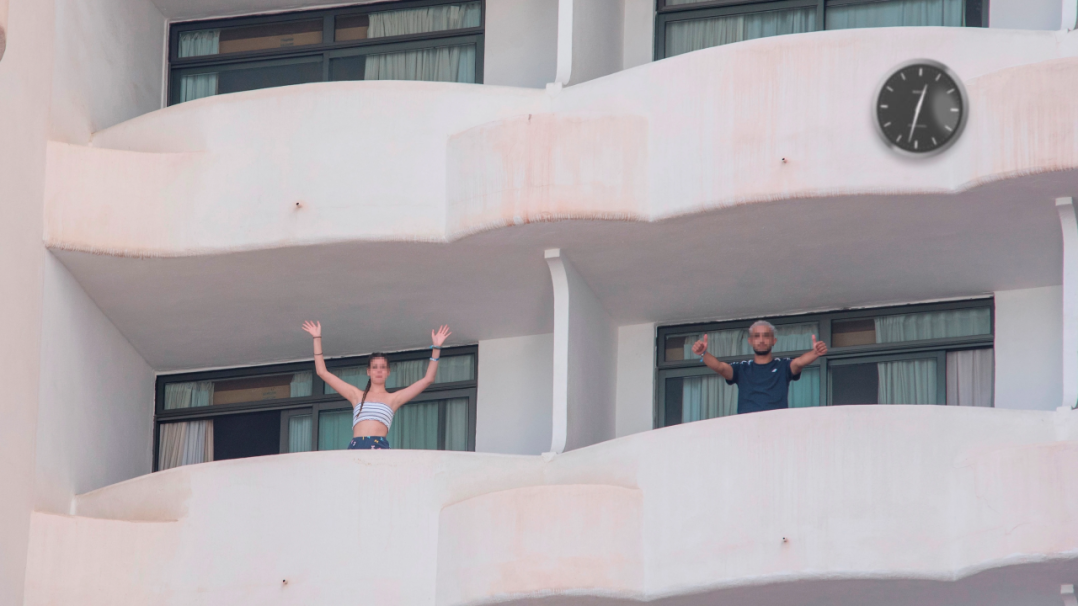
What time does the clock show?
12:32
